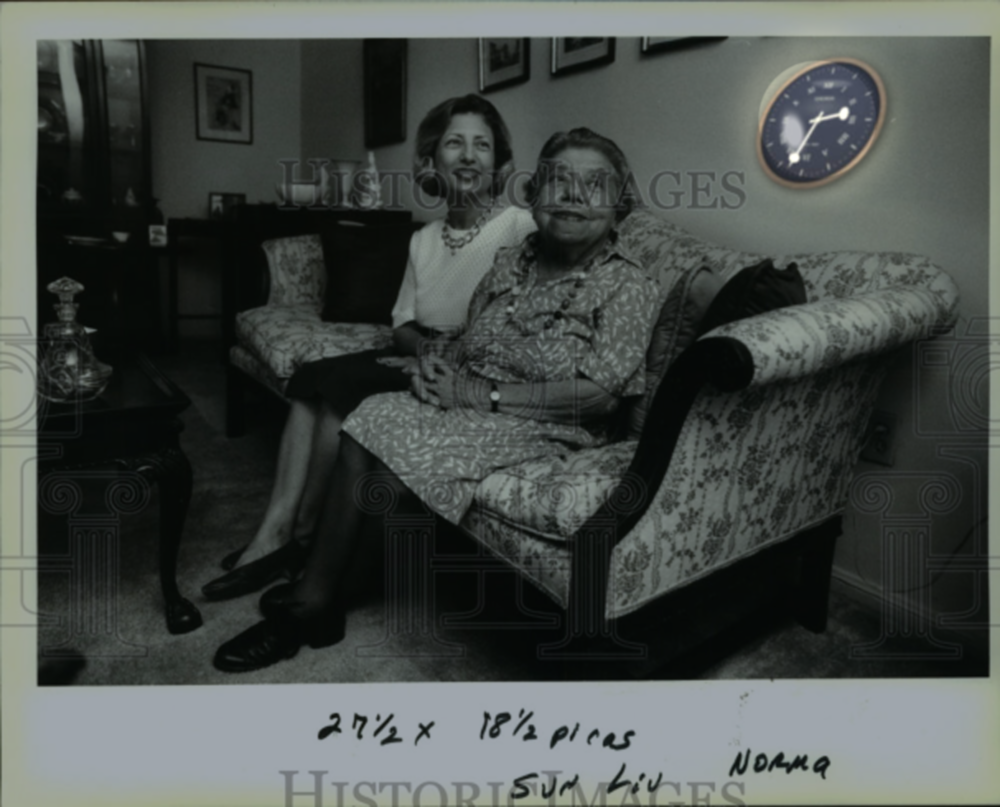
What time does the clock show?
2:33
